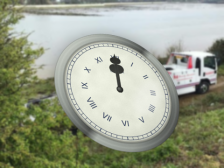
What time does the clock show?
12:00
